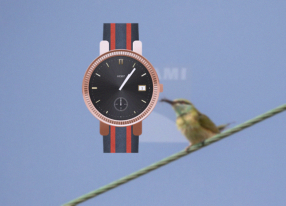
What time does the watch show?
1:06
